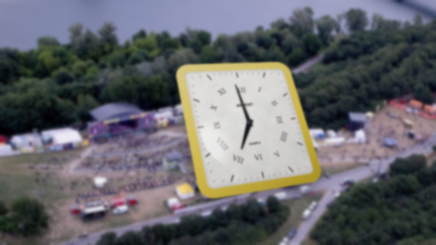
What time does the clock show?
6:59
